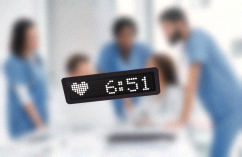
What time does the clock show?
6:51
